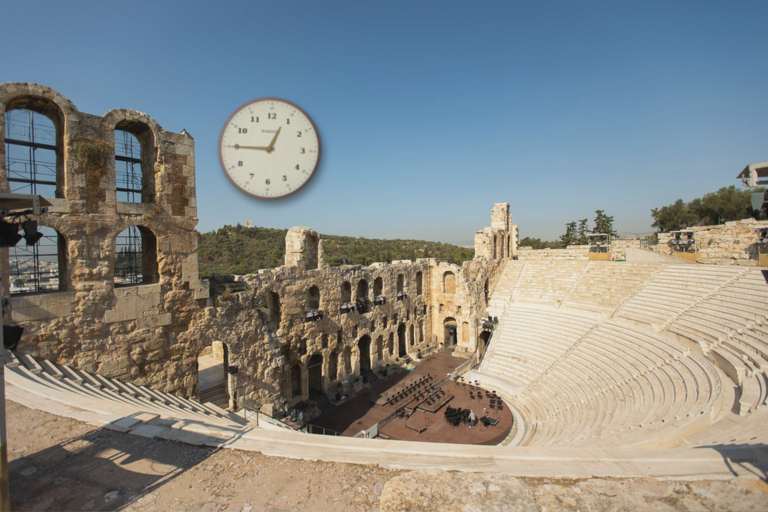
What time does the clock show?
12:45
